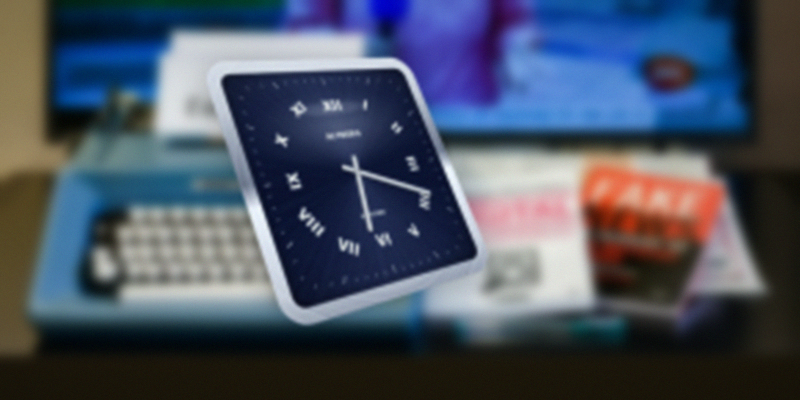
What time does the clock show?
6:19
